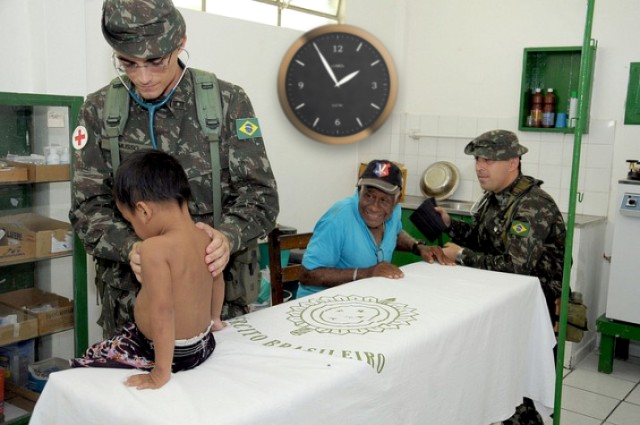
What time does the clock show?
1:55
